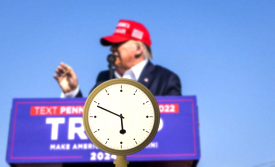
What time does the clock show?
5:49
